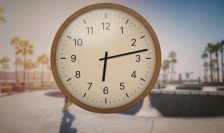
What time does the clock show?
6:13
